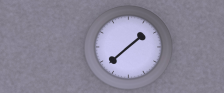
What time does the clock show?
1:38
